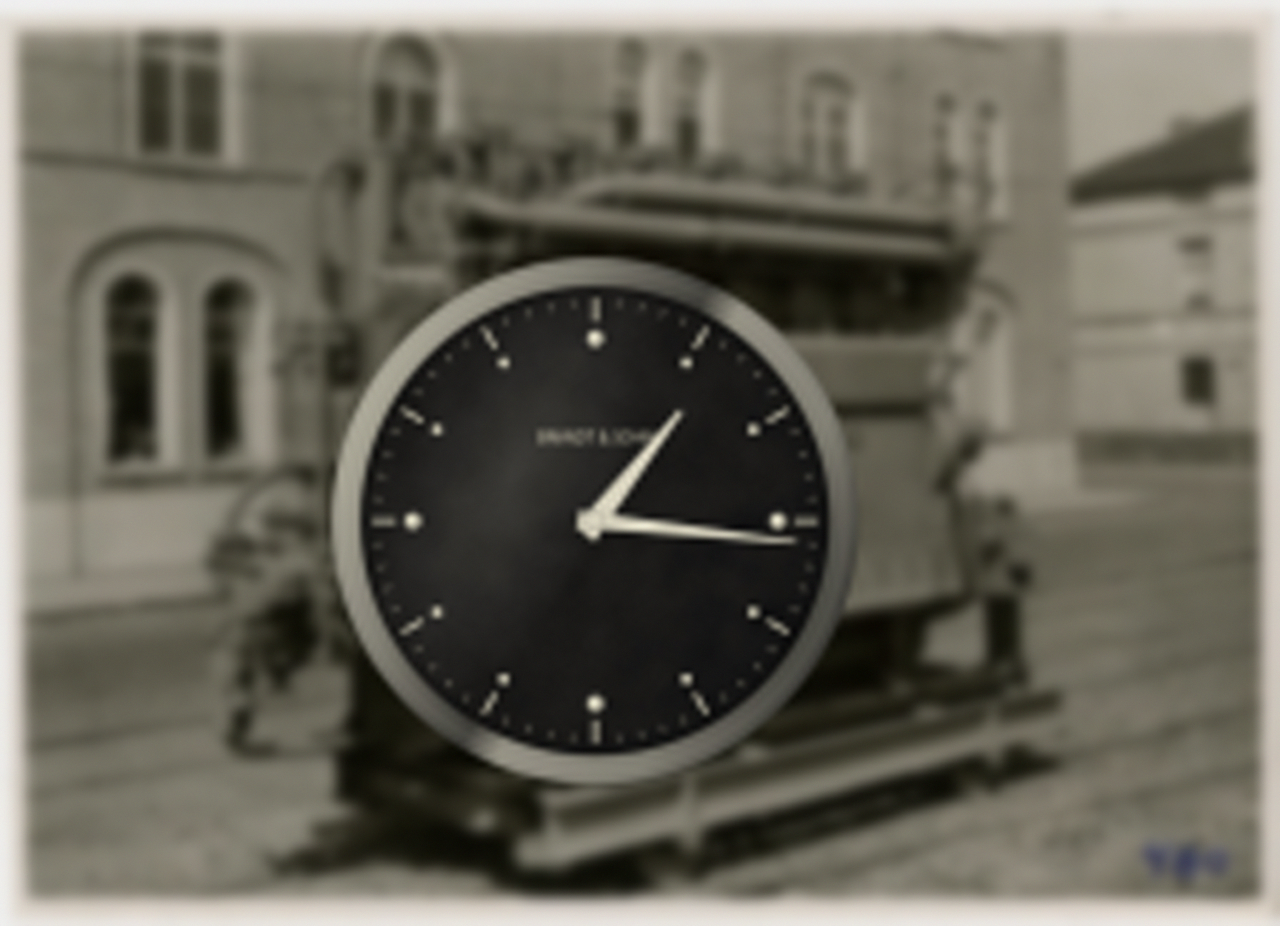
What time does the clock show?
1:16
